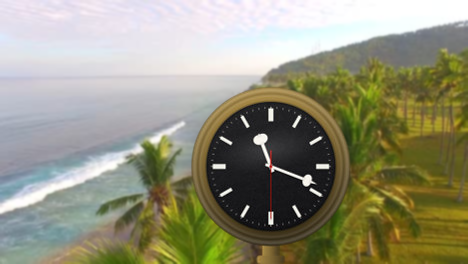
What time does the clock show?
11:18:30
